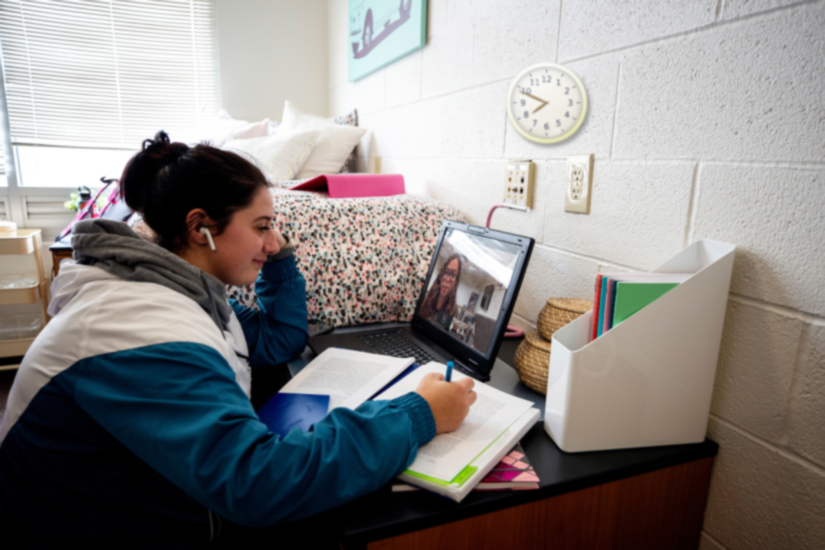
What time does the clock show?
7:49
